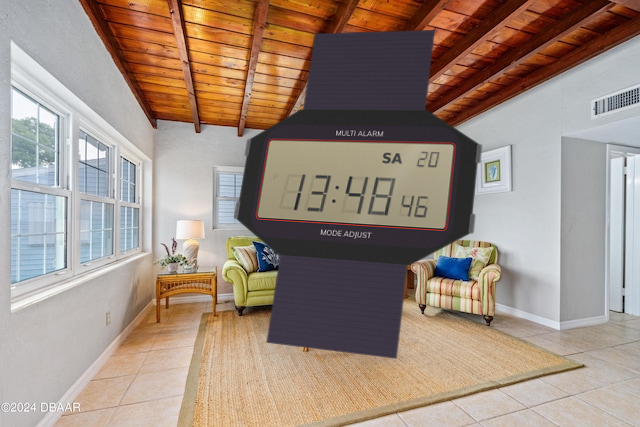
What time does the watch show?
13:48:46
